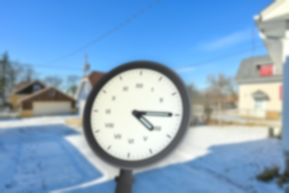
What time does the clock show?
4:15
